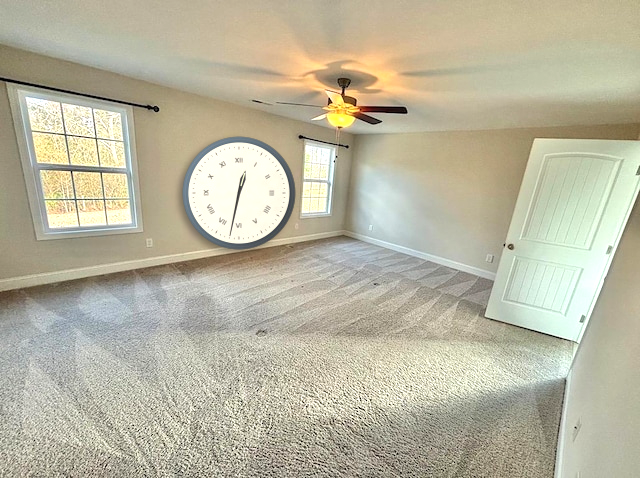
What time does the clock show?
12:32
